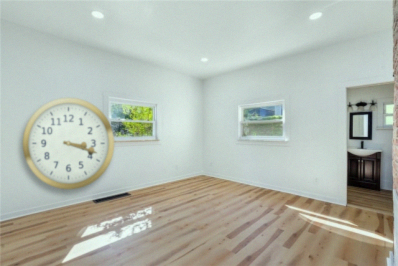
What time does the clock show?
3:18
